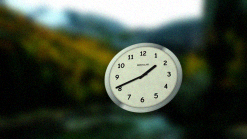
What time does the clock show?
1:41
